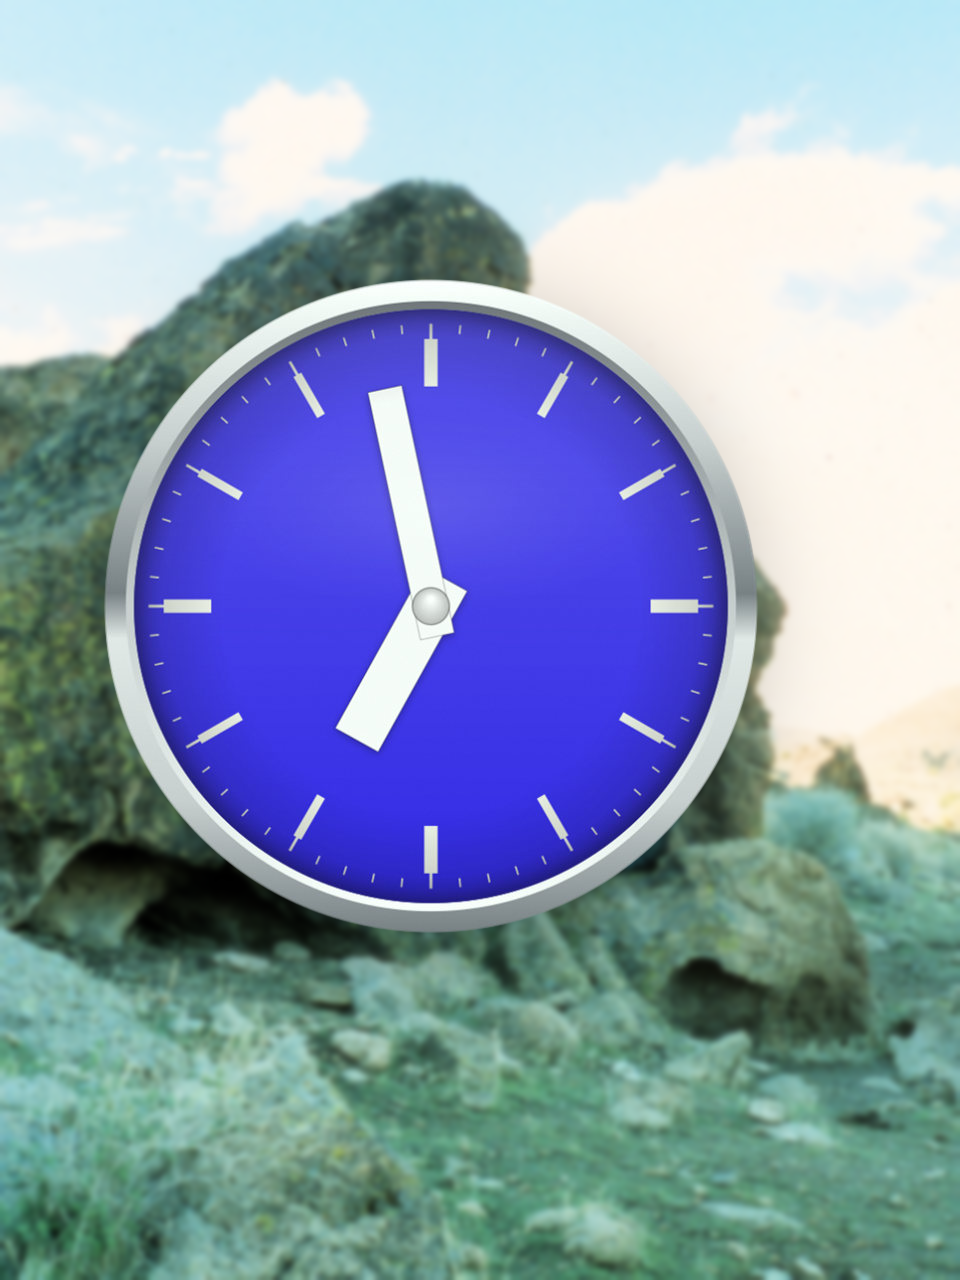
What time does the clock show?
6:58
